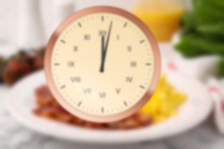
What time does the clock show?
12:02
